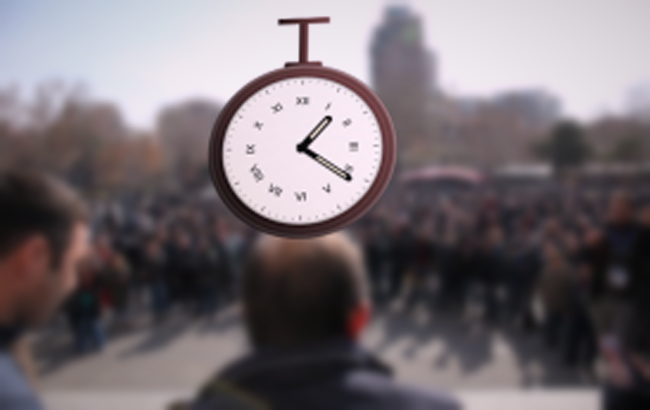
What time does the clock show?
1:21
